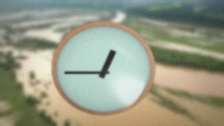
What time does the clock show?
12:45
